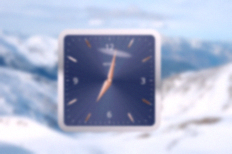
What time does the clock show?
7:02
